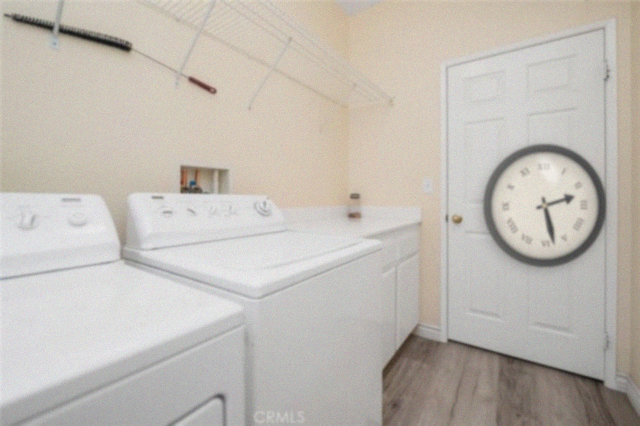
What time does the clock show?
2:28
